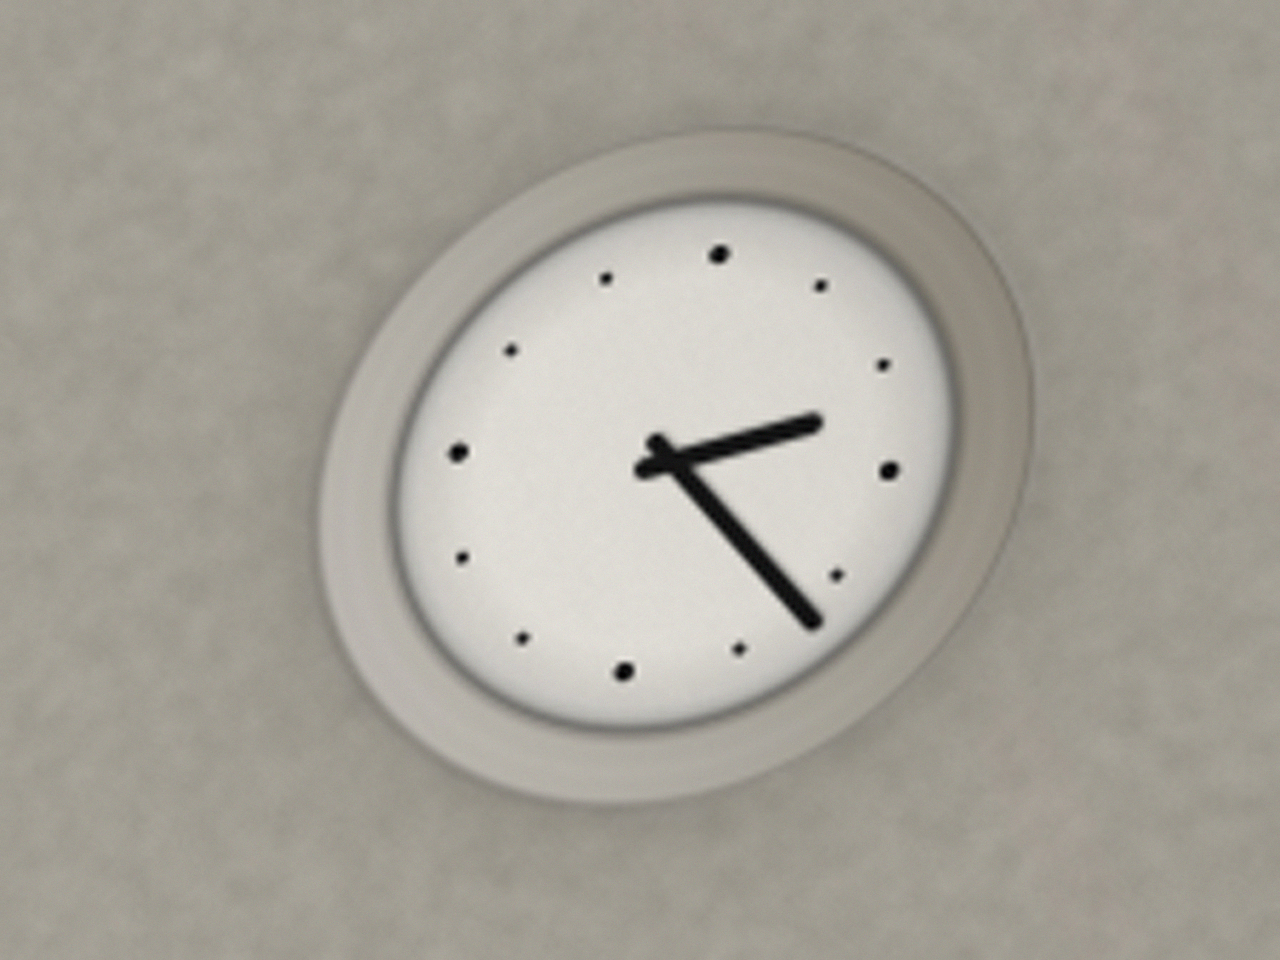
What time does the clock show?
2:22
